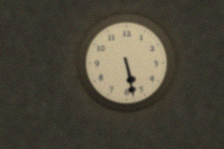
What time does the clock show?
5:28
